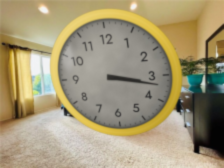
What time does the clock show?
3:17
